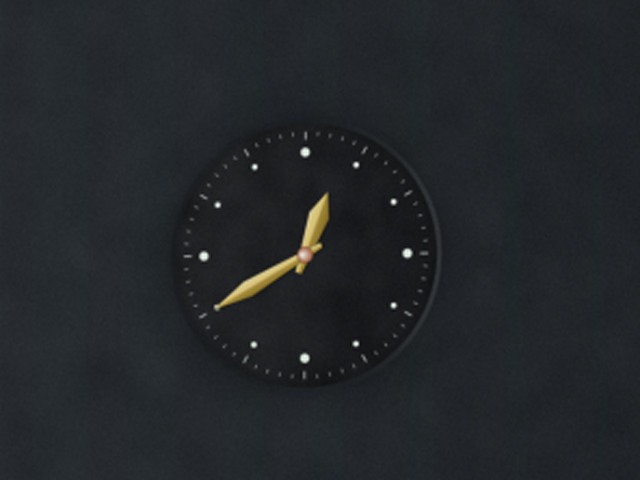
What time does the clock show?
12:40
